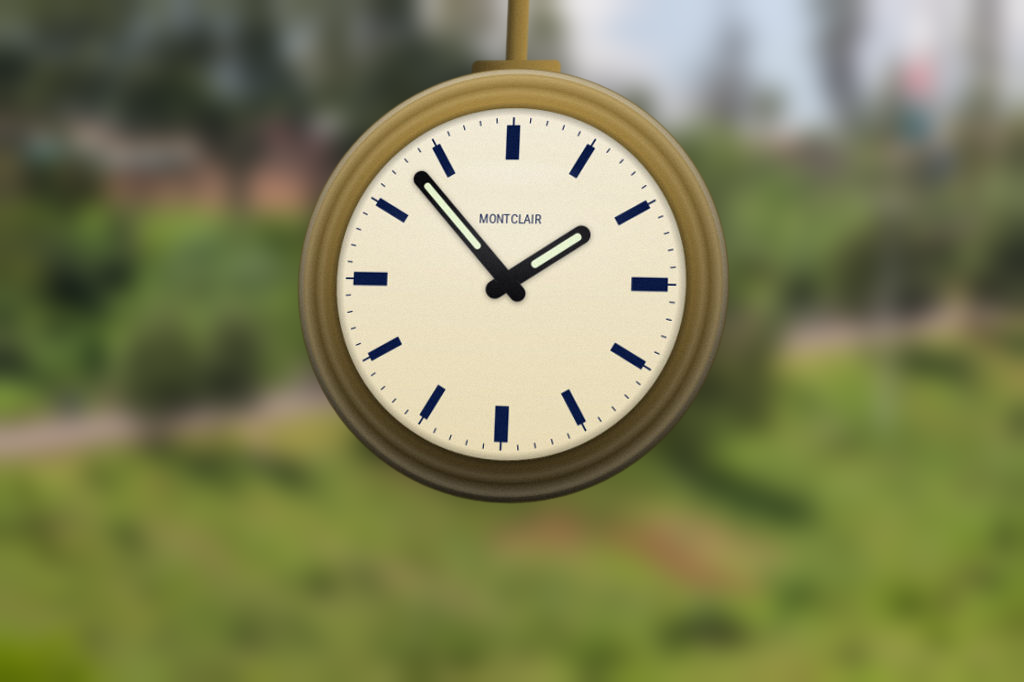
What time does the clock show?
1:53
